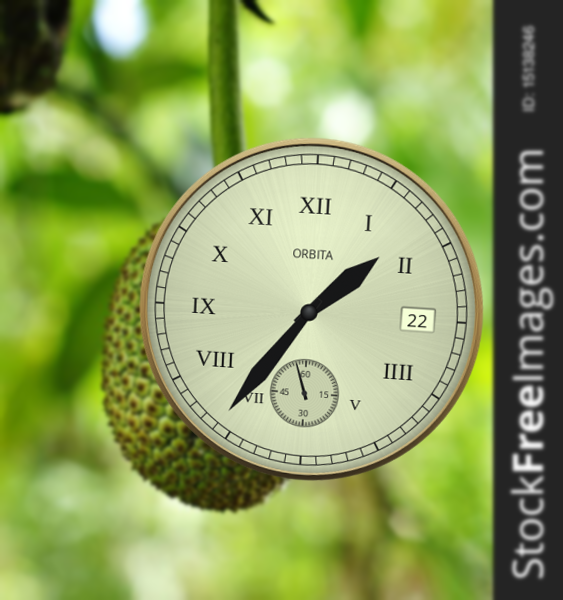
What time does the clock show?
1:35:57
